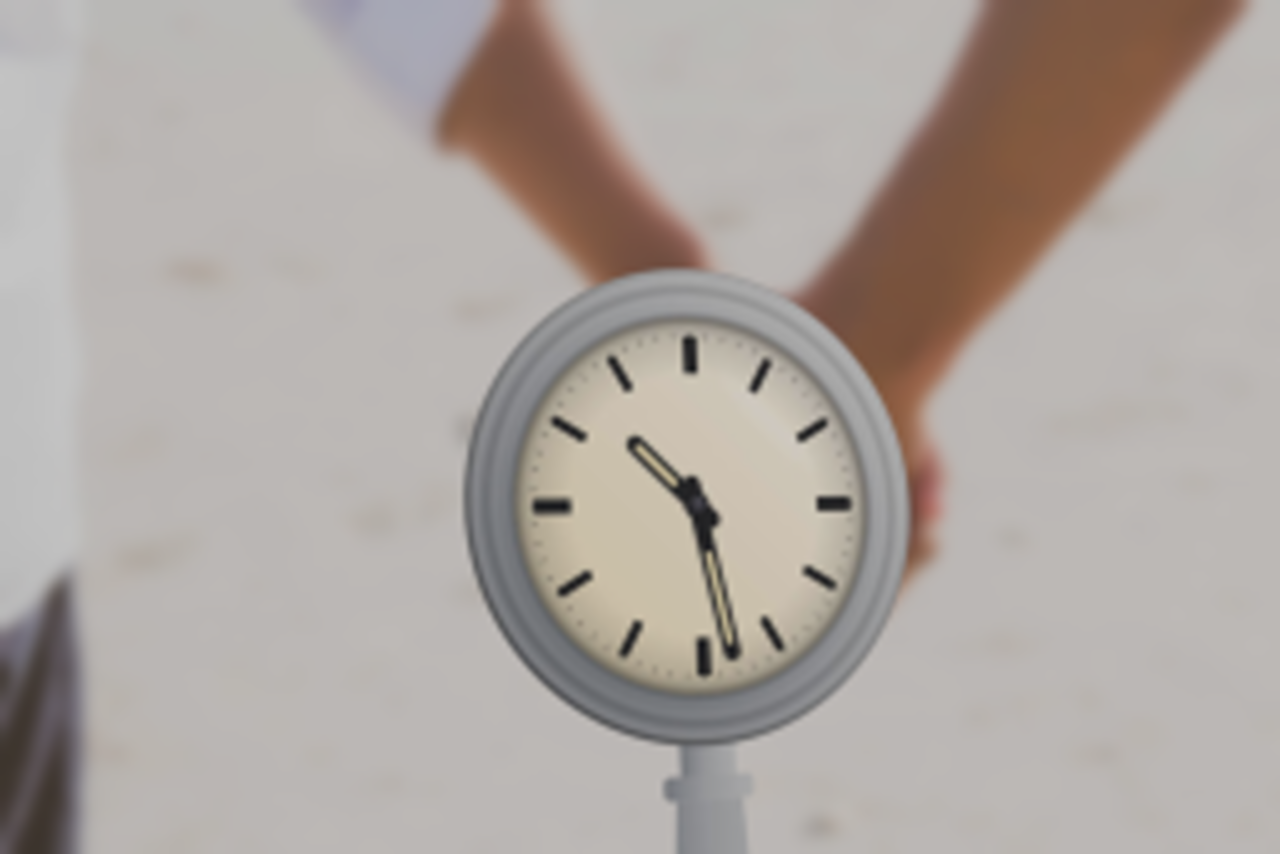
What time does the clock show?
10:28
